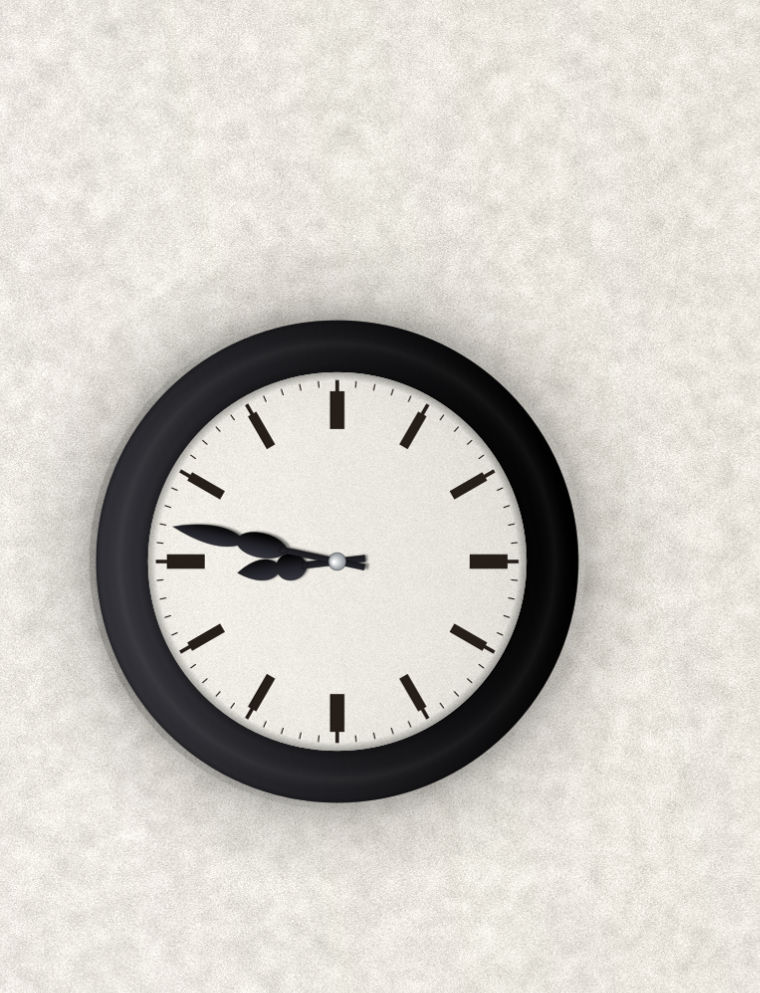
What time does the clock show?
8:47
